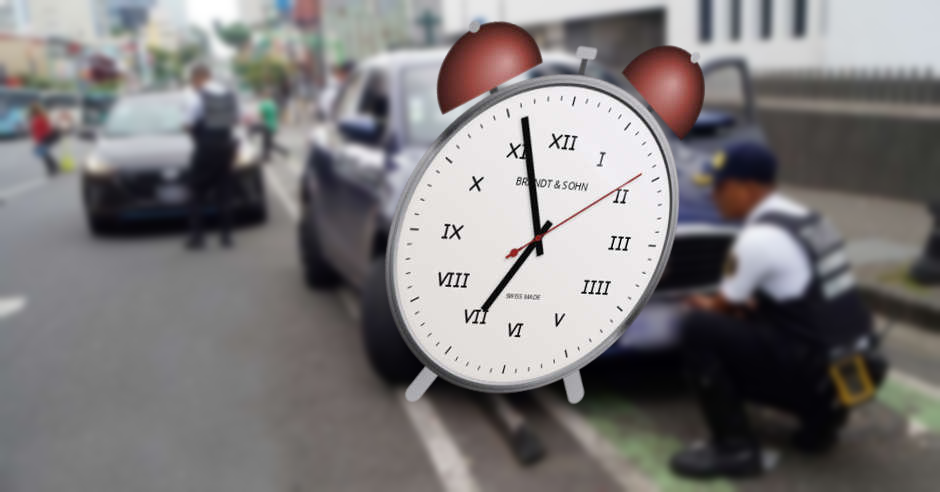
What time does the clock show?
6:56:09
